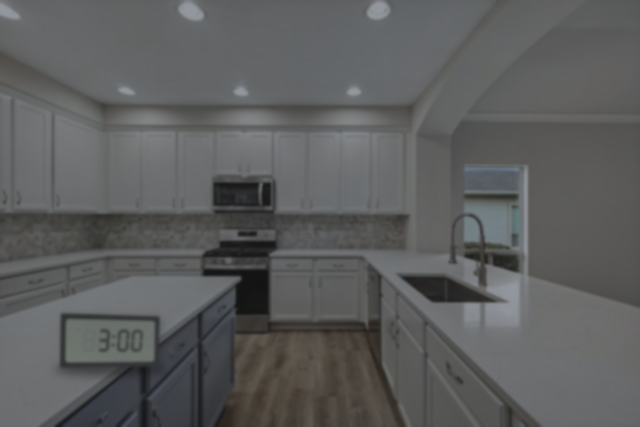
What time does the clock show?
3:00
